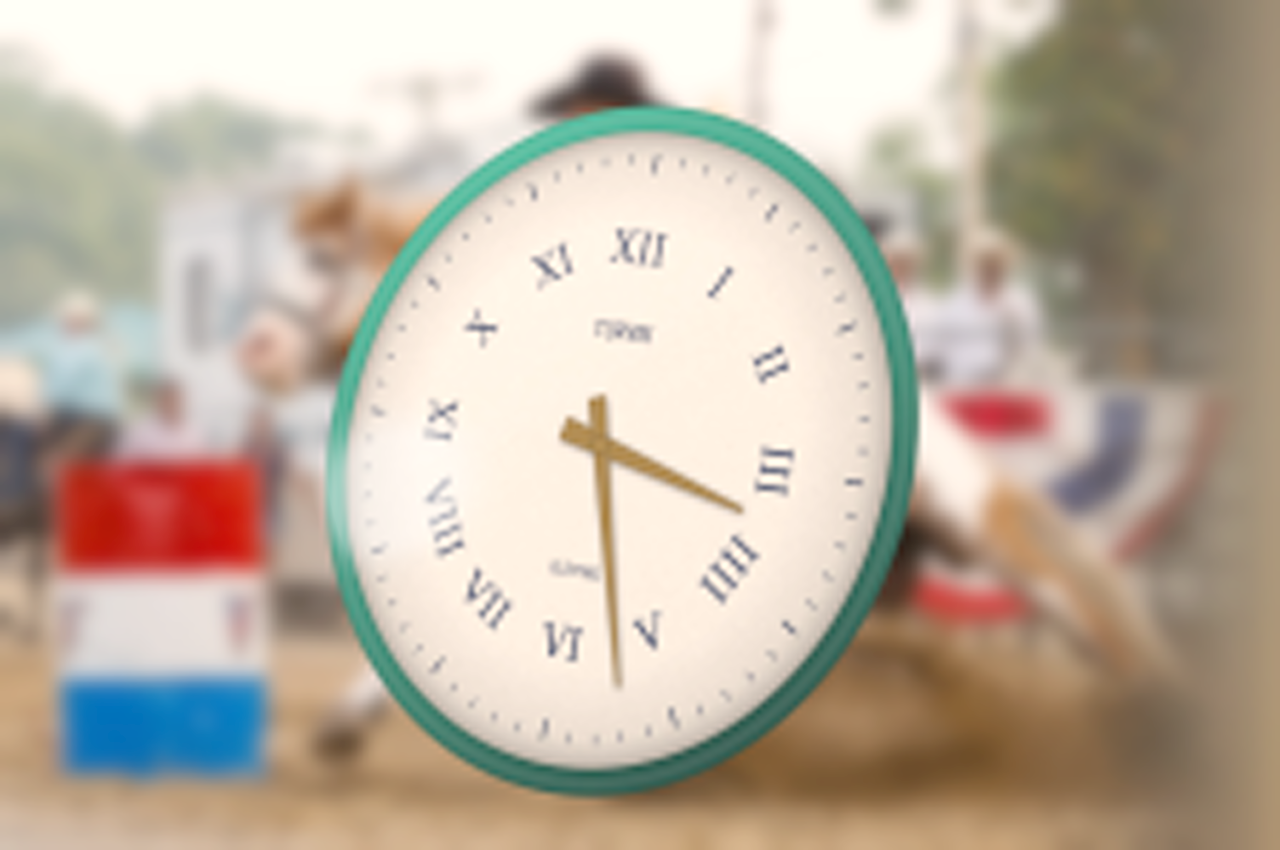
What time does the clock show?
3:27
